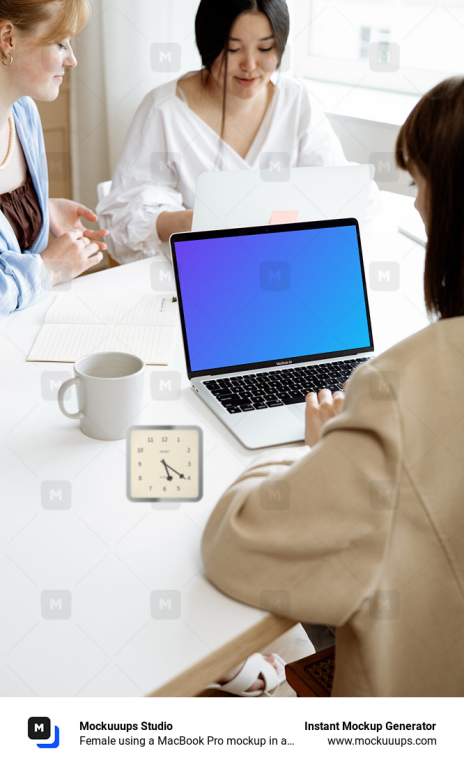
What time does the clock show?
5:21
